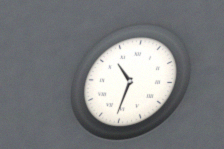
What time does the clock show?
10:31
